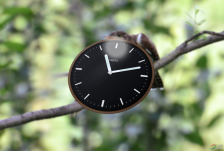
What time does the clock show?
11:12
